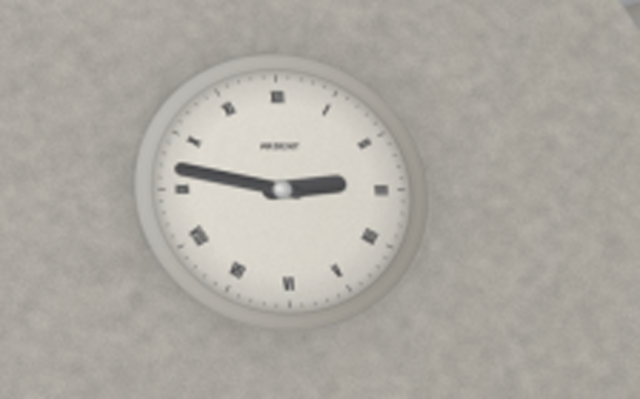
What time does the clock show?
2:47
